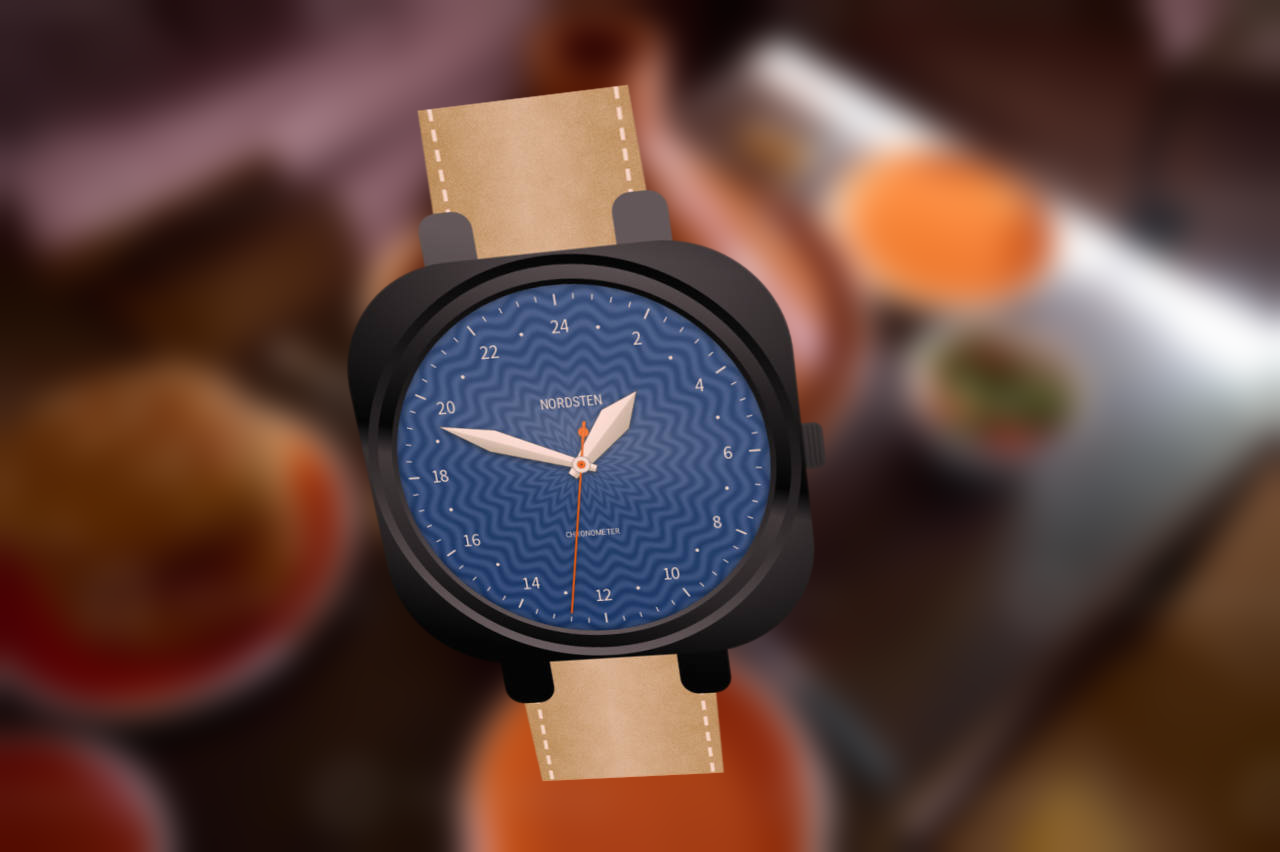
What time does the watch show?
2:48:32
